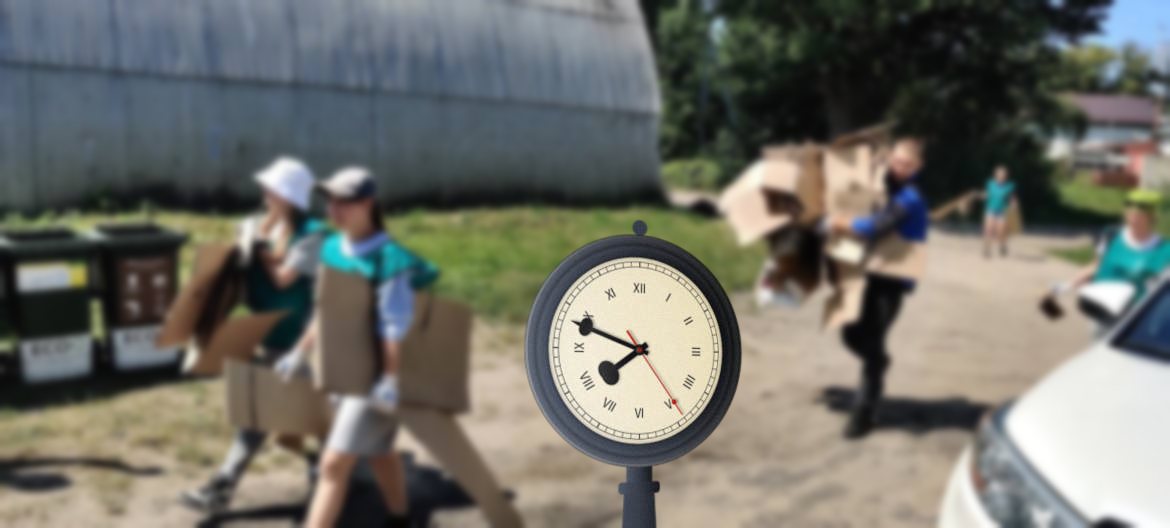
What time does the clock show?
7:48:24
